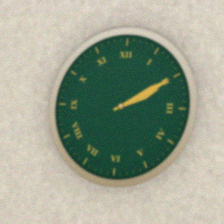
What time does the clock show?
2:10
